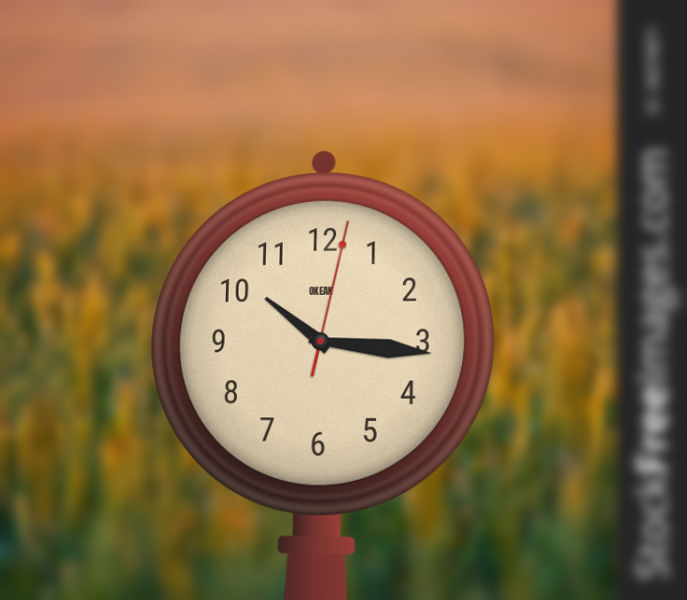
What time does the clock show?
10:16:02
